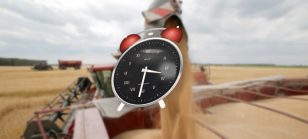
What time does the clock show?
3:31
